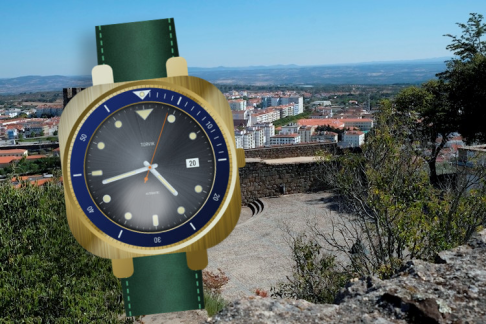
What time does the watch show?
4:43:04
